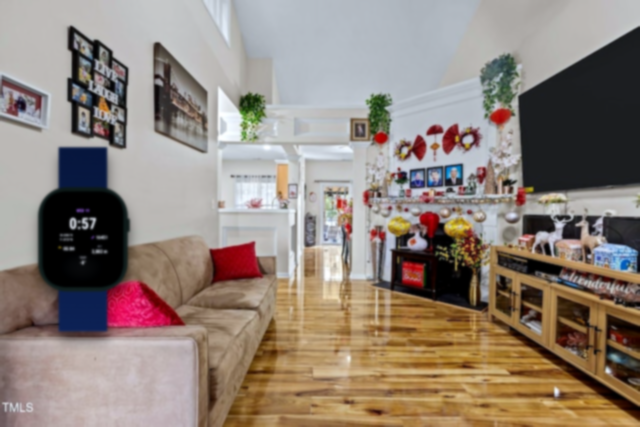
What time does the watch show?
0:57
